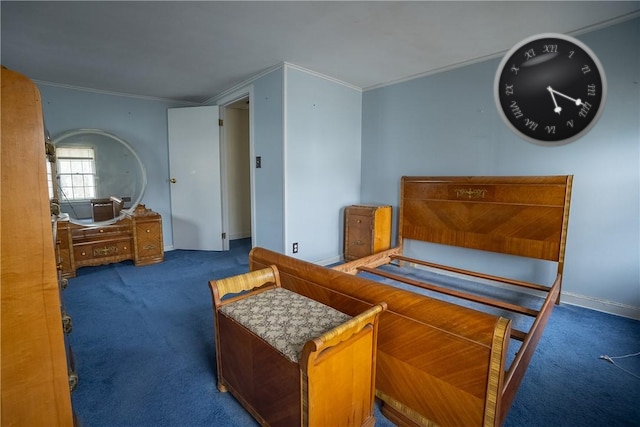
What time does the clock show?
5:19
